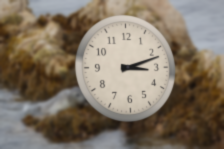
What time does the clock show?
3:12
